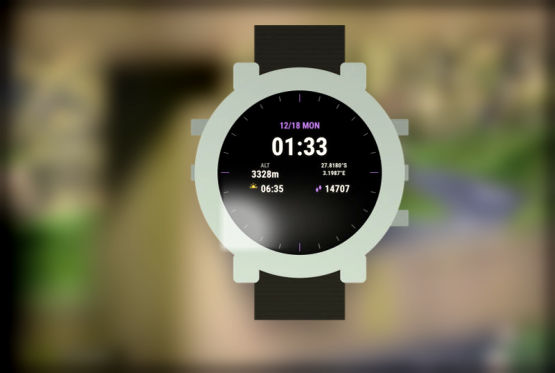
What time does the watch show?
1:33
